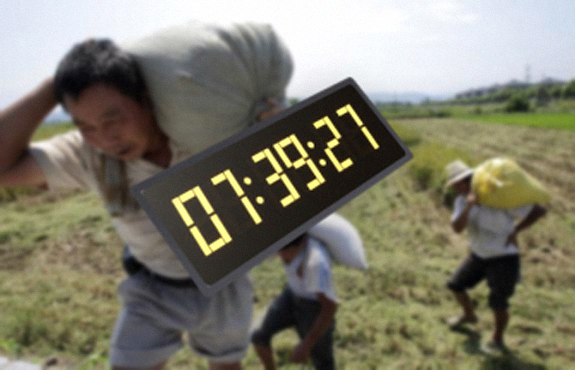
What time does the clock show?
7:39:27
